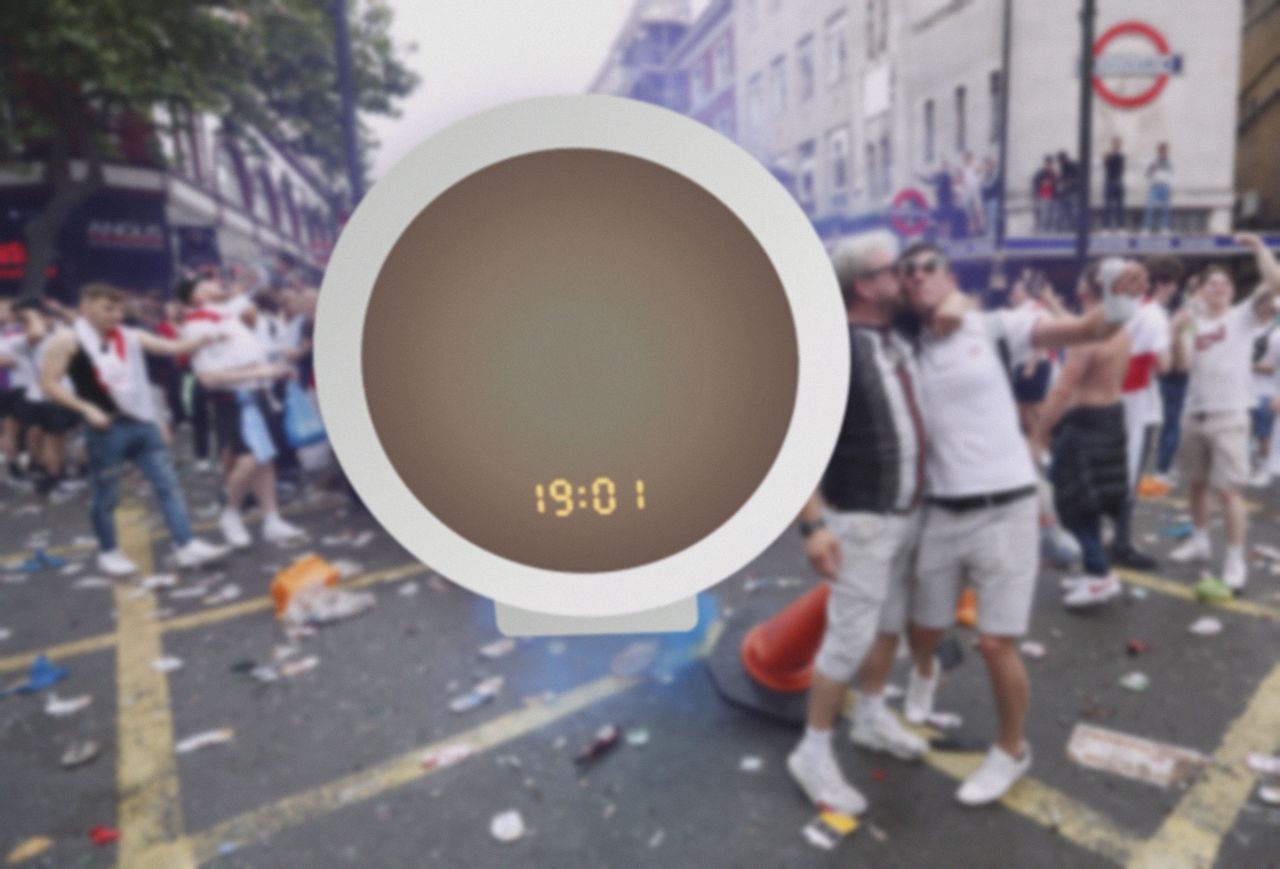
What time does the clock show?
19:01
